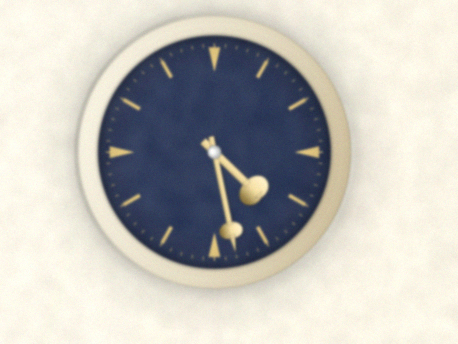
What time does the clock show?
4:28
